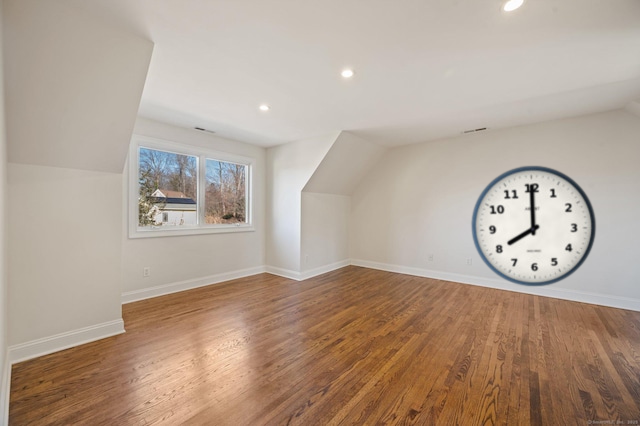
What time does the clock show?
8:00
